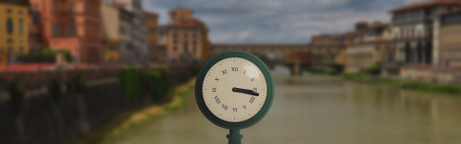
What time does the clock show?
3:17
